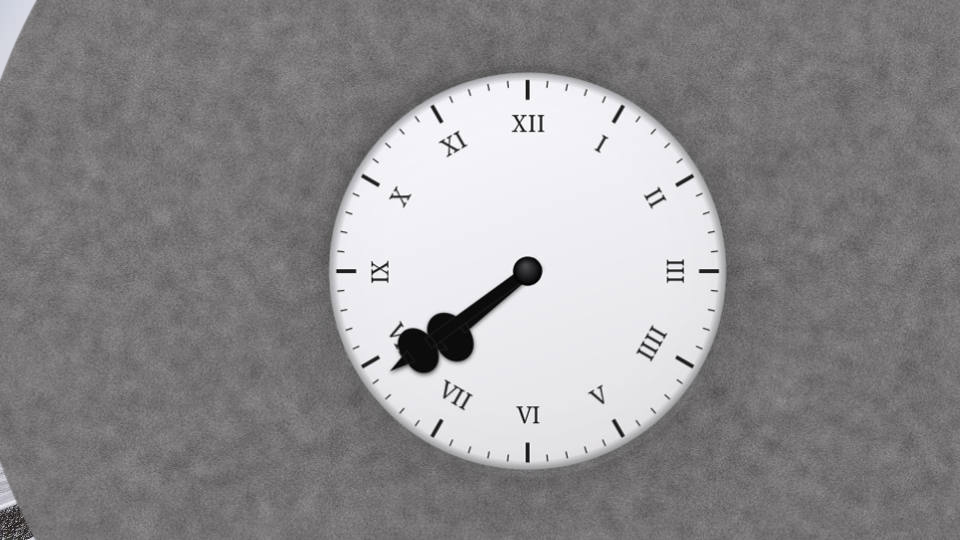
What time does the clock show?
7:39
